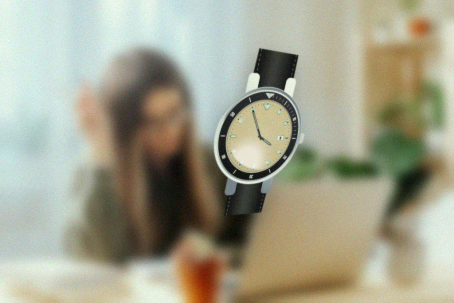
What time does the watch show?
3:55
